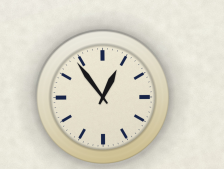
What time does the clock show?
12:54
